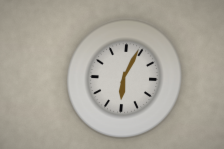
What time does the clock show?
6:04
